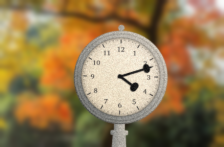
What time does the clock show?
4:12
